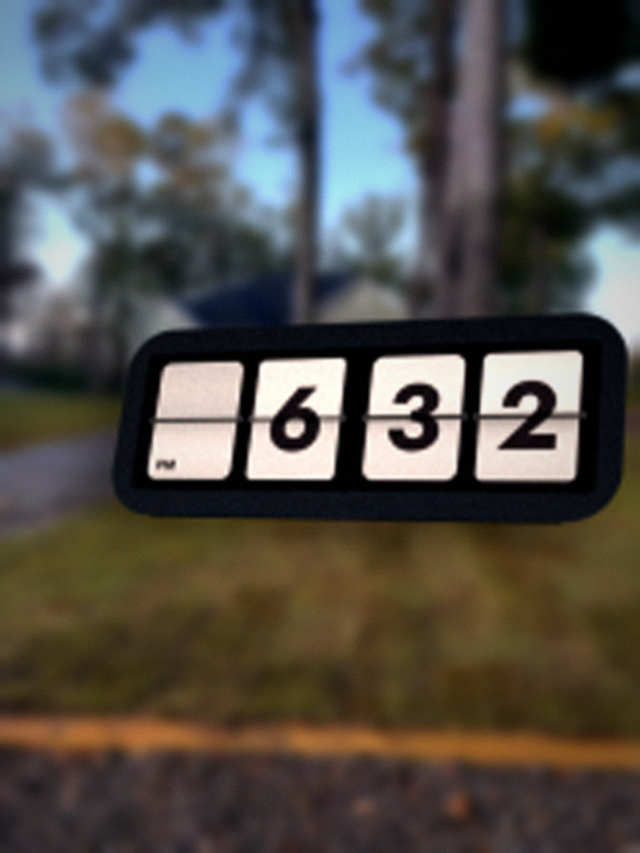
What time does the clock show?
6:32
